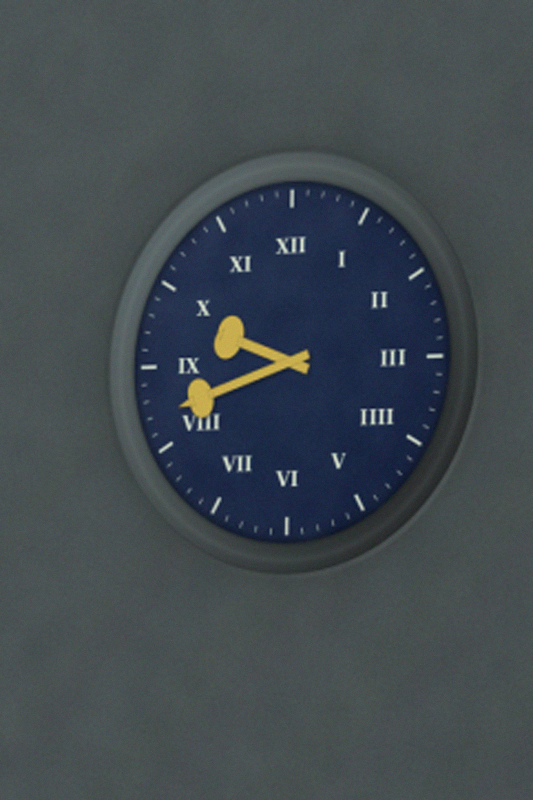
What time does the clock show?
9:42
